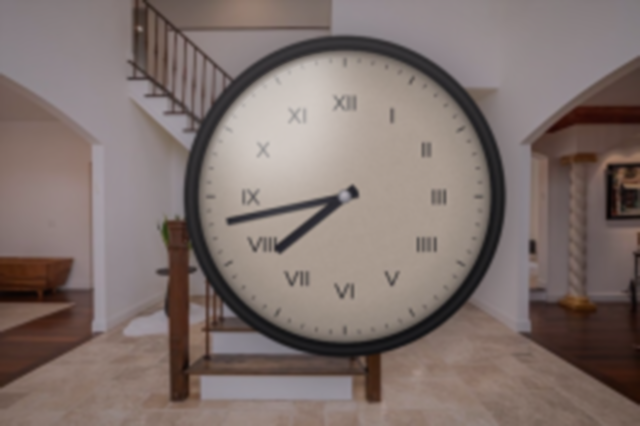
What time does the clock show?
7:43
